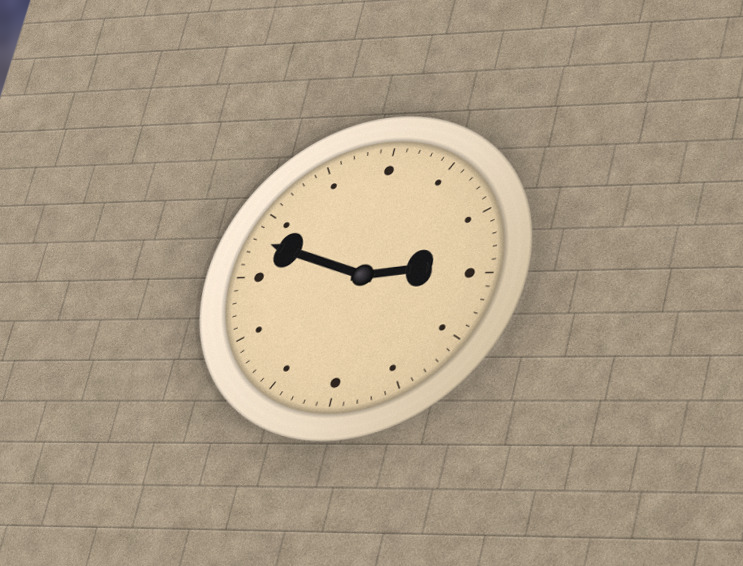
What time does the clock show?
2:48
